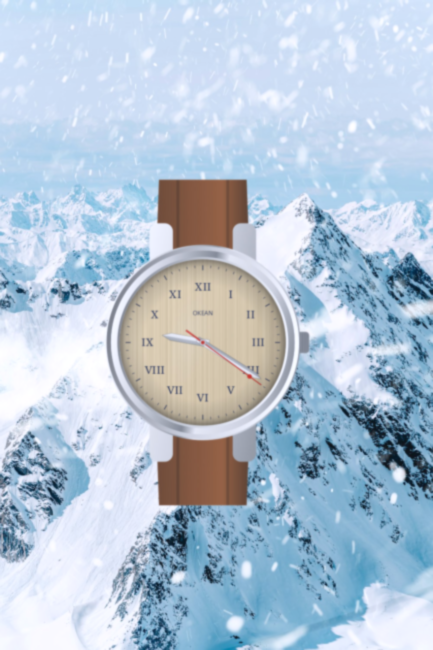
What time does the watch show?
9:20:21
